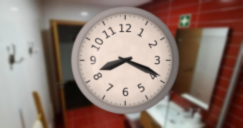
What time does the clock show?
8:19
